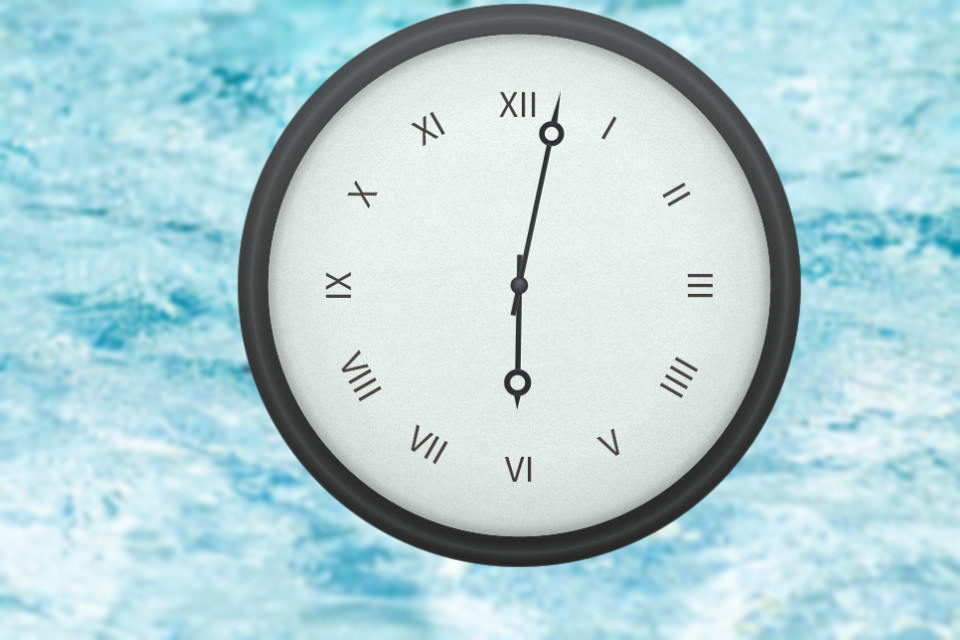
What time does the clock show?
6:02
